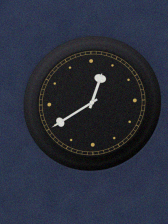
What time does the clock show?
12:40
